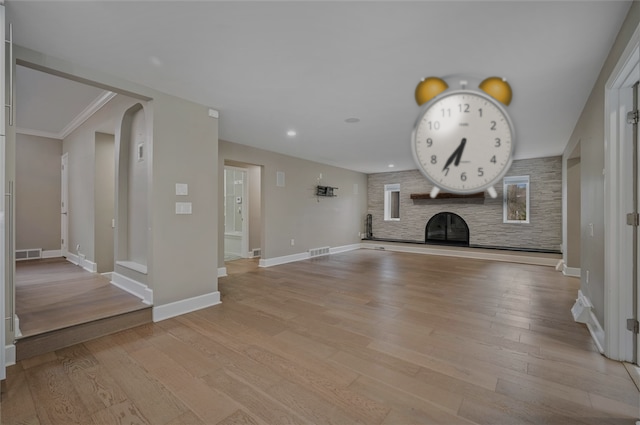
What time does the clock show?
6:36
